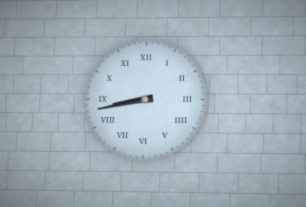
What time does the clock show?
8:43
